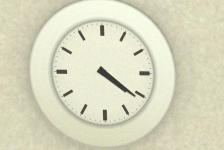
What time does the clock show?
4:21
